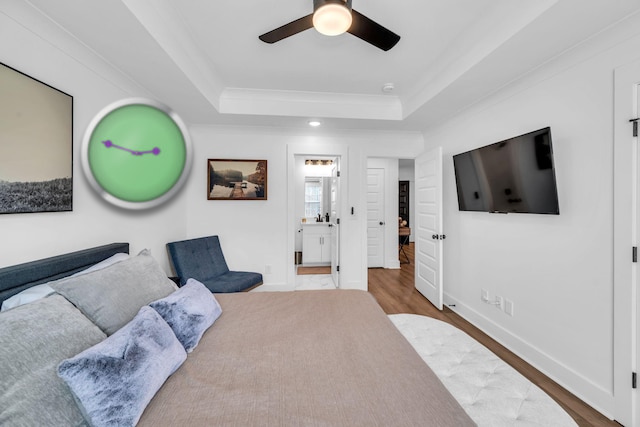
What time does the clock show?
2:48
